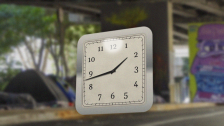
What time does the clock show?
1:43
